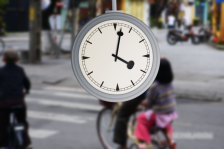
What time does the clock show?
4:02
